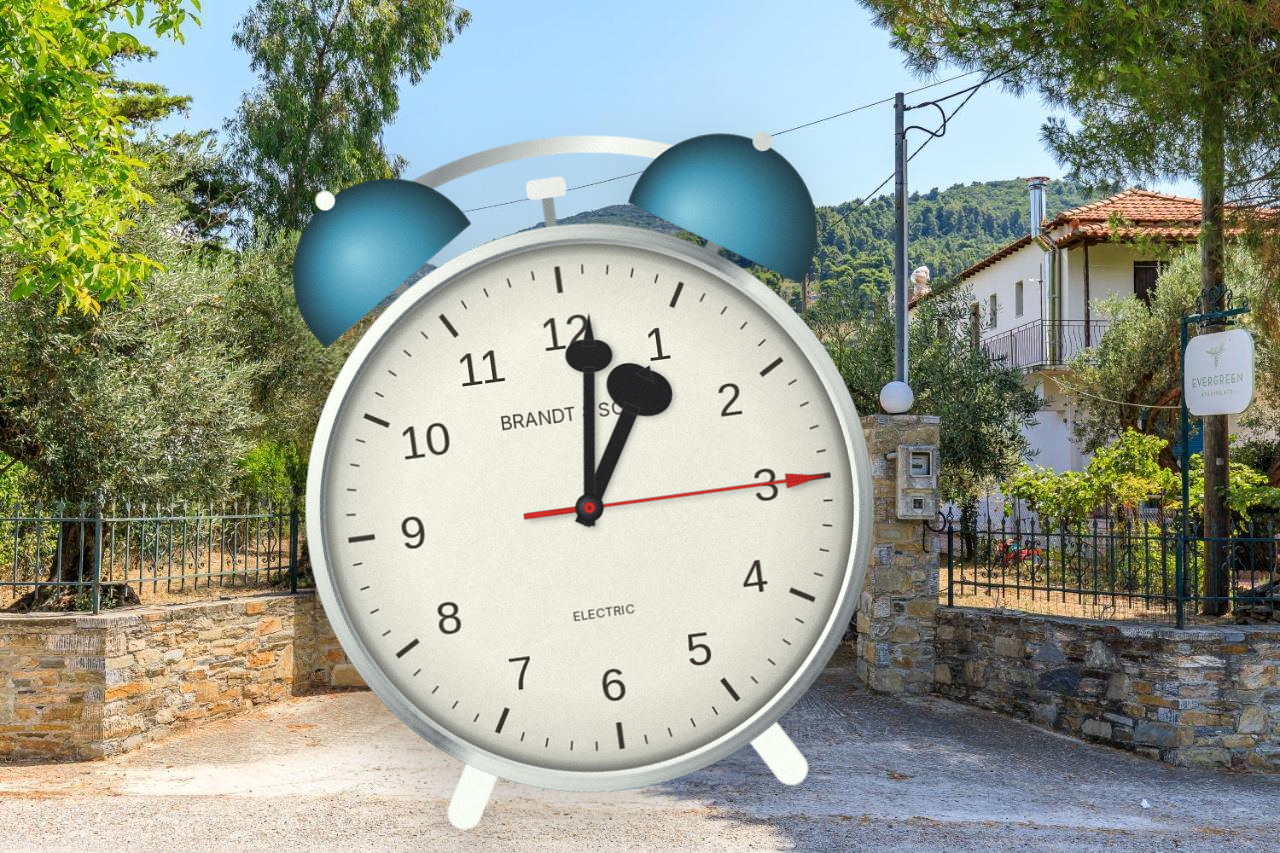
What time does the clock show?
1:01:15
